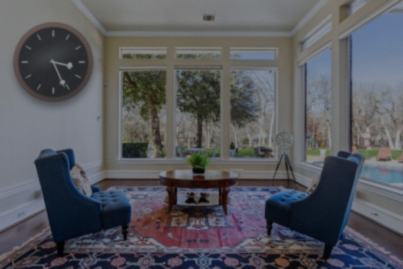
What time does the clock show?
3:26
